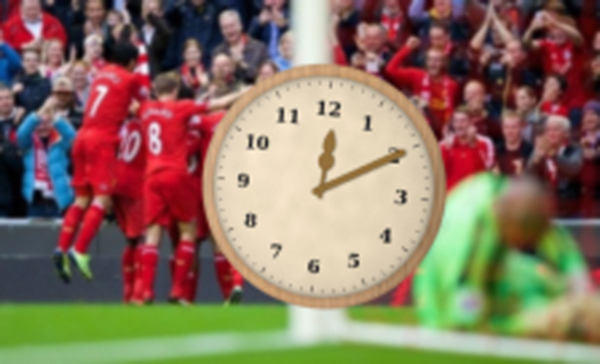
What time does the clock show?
12:10
